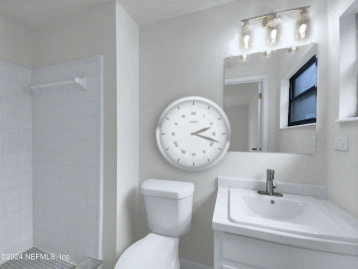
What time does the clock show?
2:18
